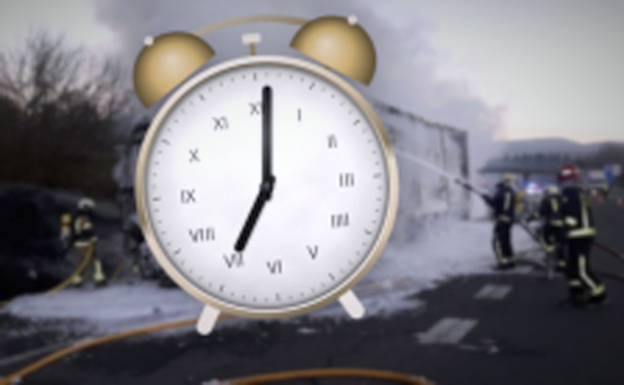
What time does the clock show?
7:01
